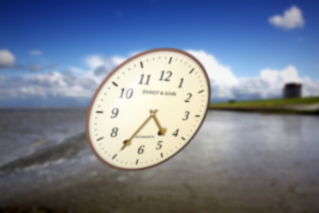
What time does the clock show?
4:35
